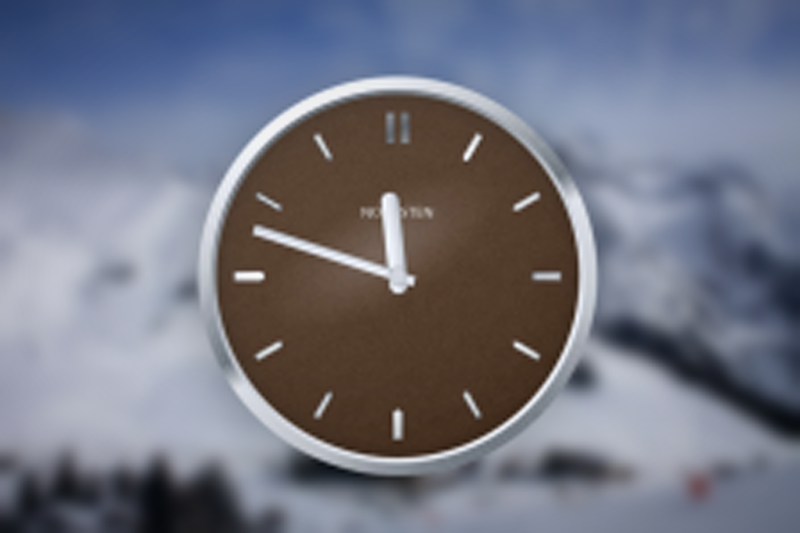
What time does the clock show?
11:48
